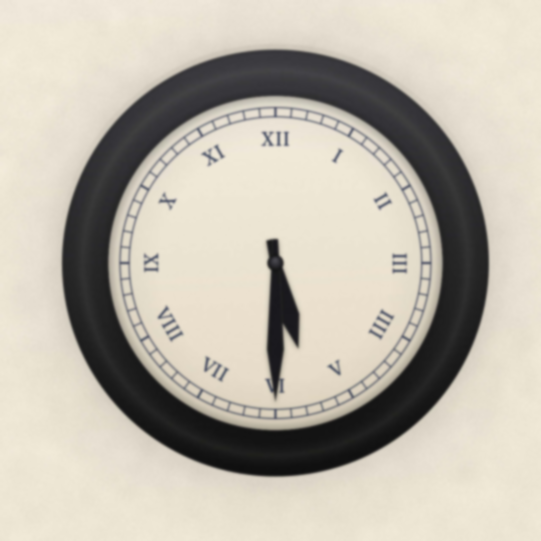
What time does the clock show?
5:30
